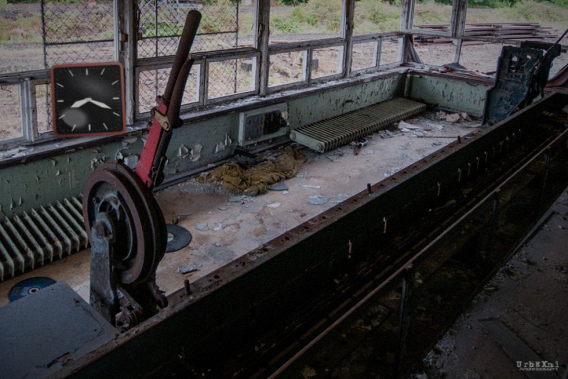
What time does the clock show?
8:19
